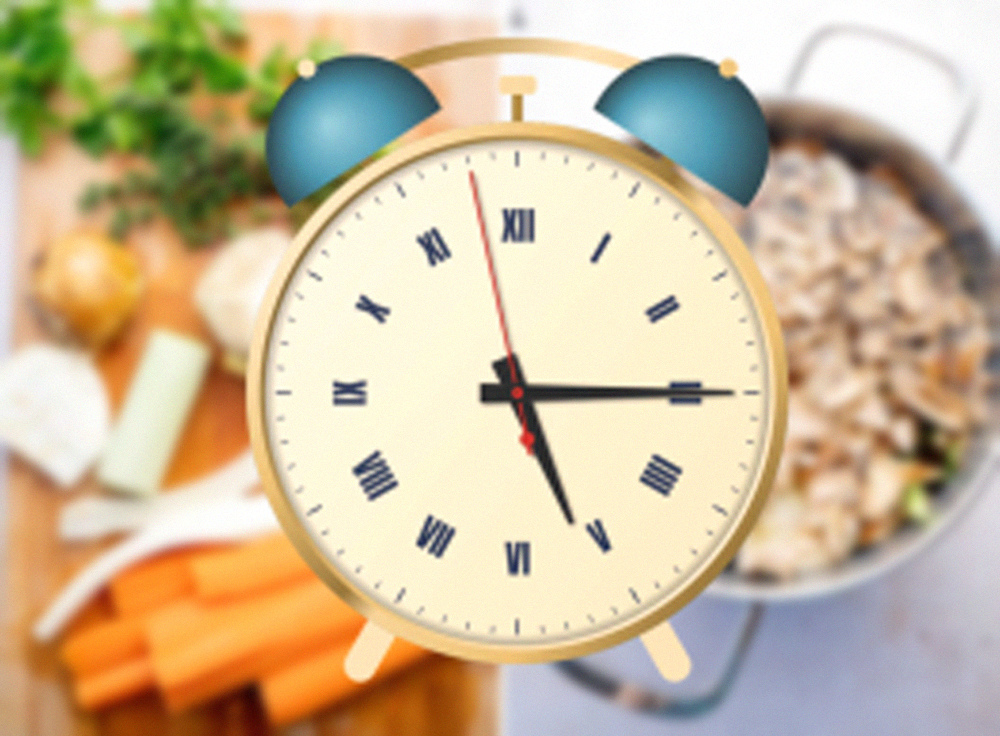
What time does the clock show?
5:14:58
